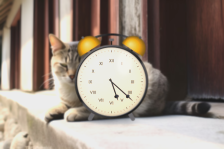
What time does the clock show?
5:22
